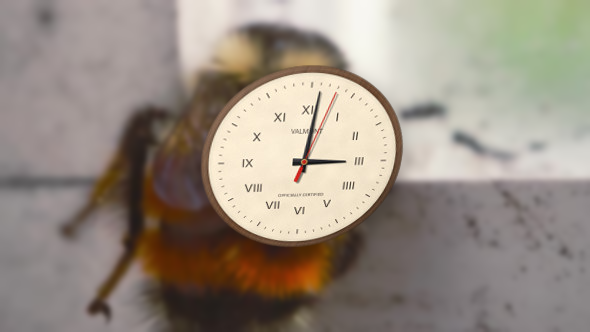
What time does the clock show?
3:01:03
